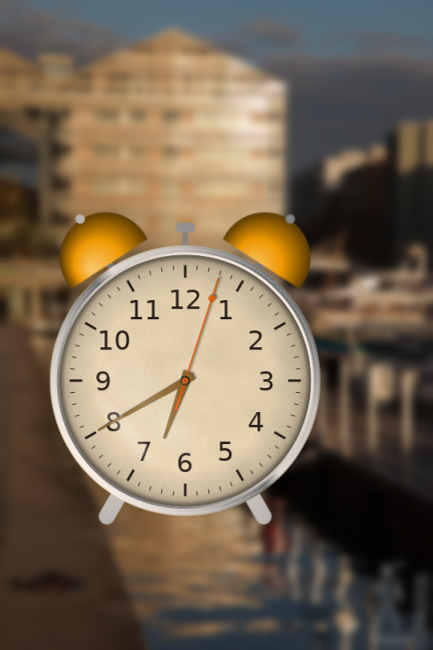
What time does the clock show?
6:40:03
